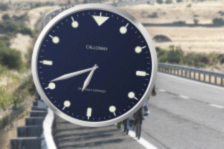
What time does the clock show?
6:41
